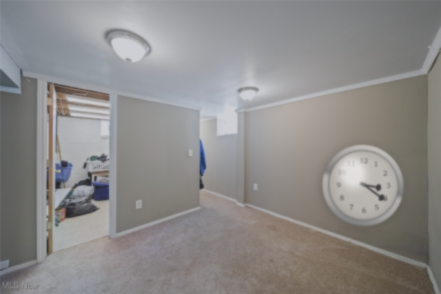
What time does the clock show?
3:21
